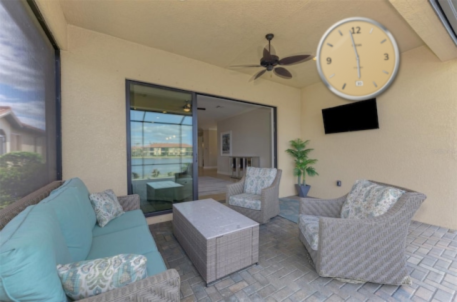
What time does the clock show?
5:58
